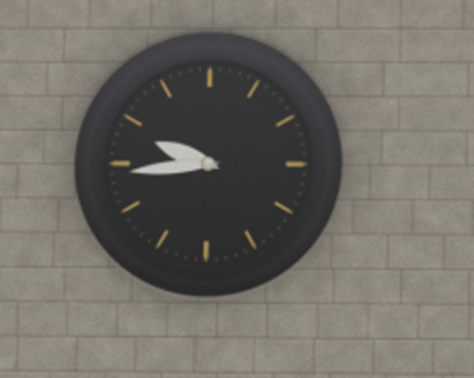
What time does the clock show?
9:44
